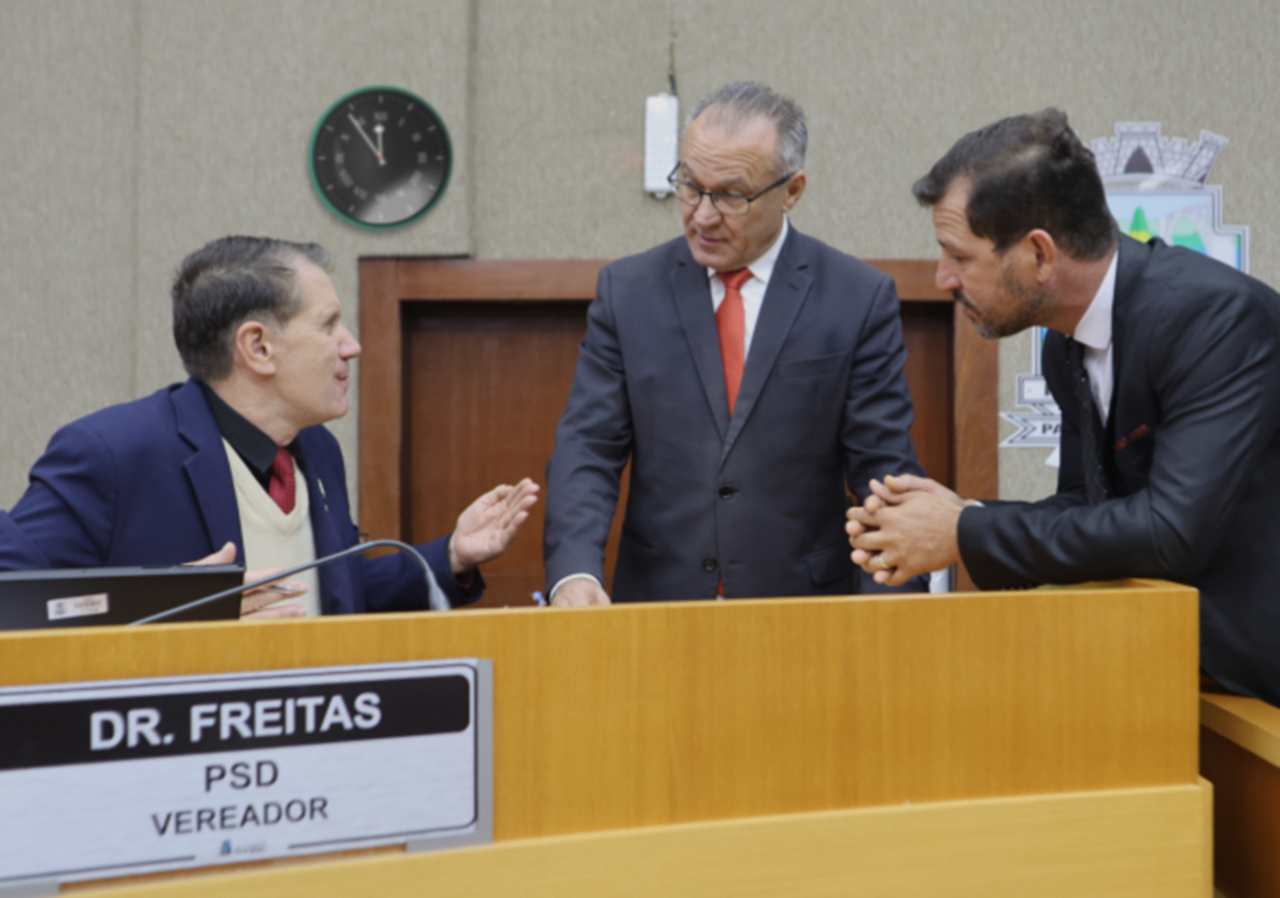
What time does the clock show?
11:54
